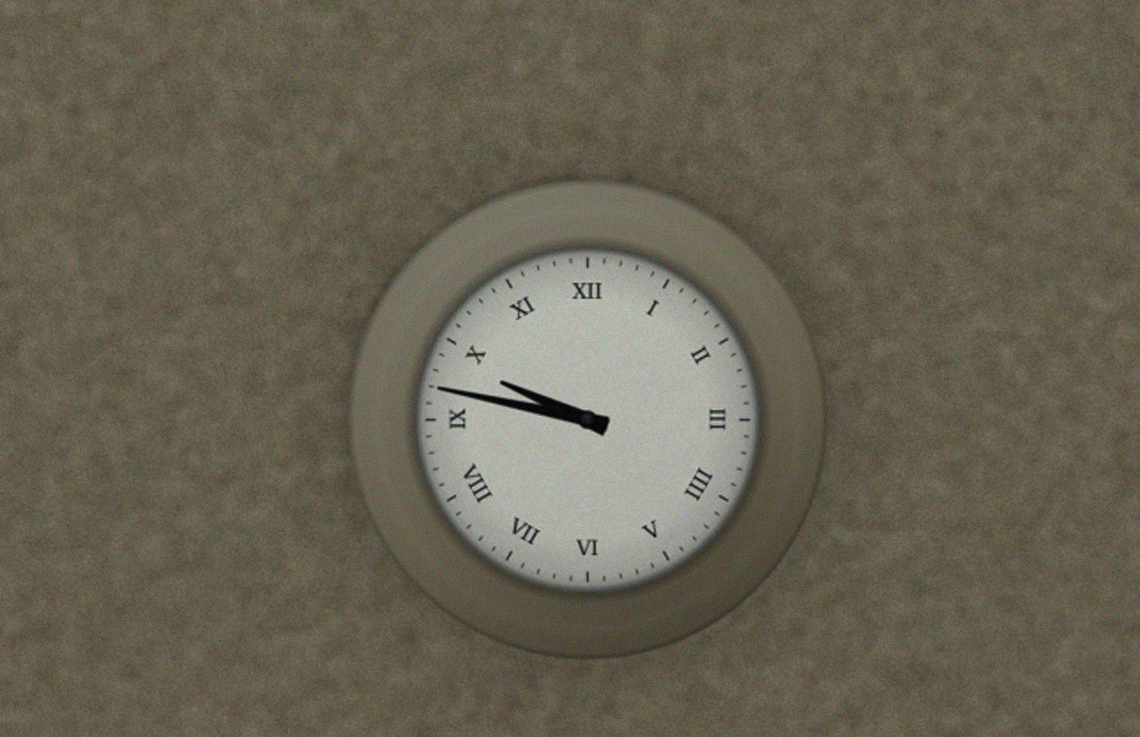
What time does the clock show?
9:47
